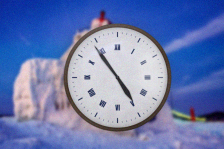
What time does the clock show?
4:54
